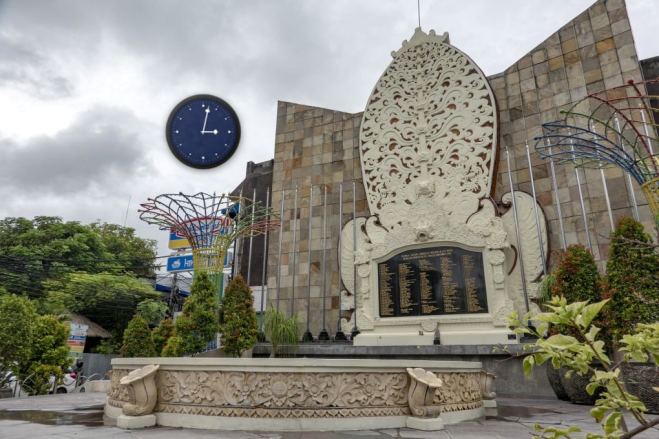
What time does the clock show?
3:02
